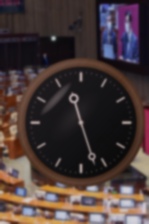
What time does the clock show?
11:27
